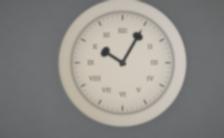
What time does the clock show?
10:05
